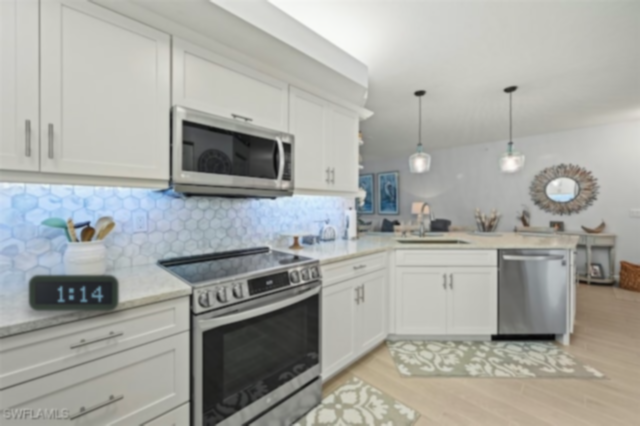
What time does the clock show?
1:14
